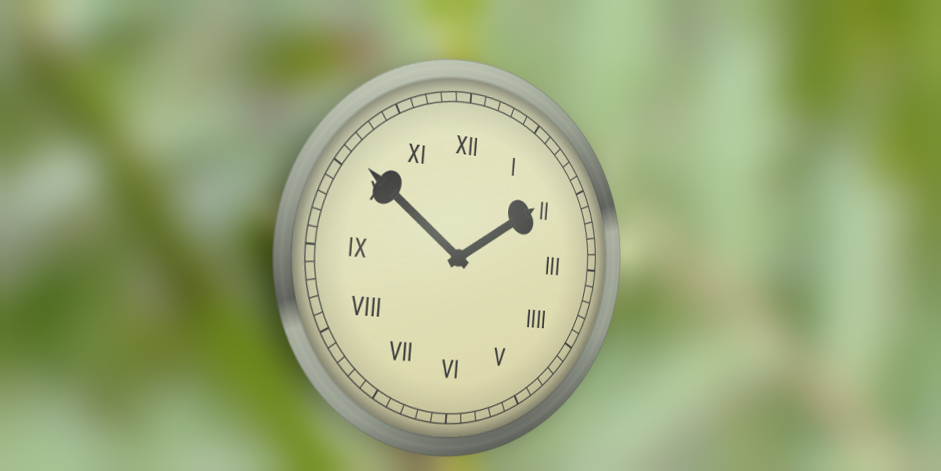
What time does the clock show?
1:51
